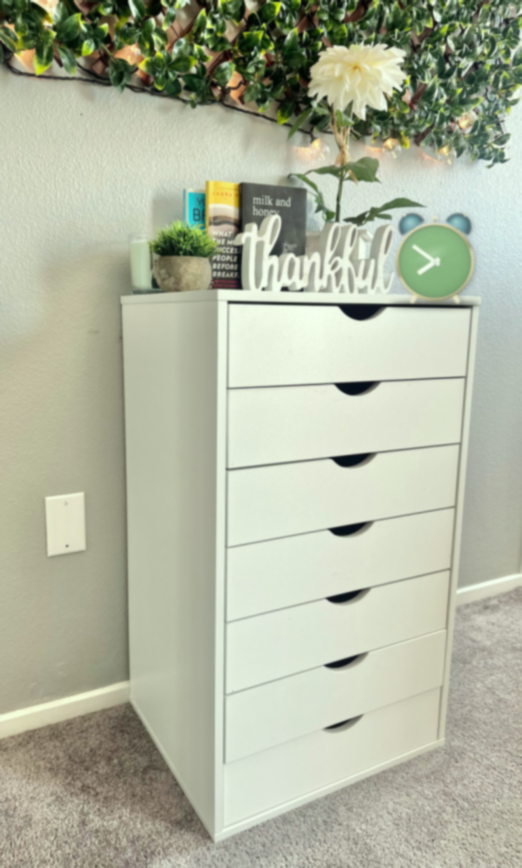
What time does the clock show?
7:51
